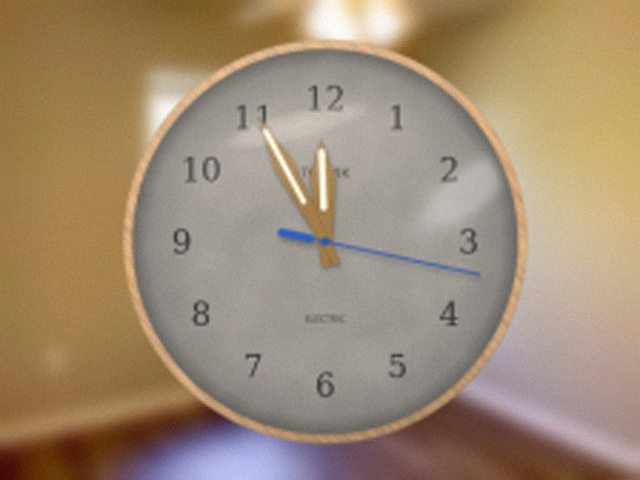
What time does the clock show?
11:55:17
